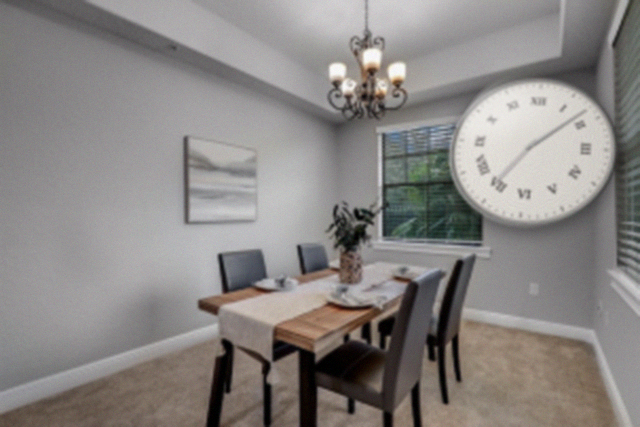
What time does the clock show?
7:08
